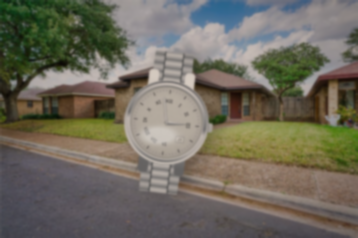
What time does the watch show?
2:58
